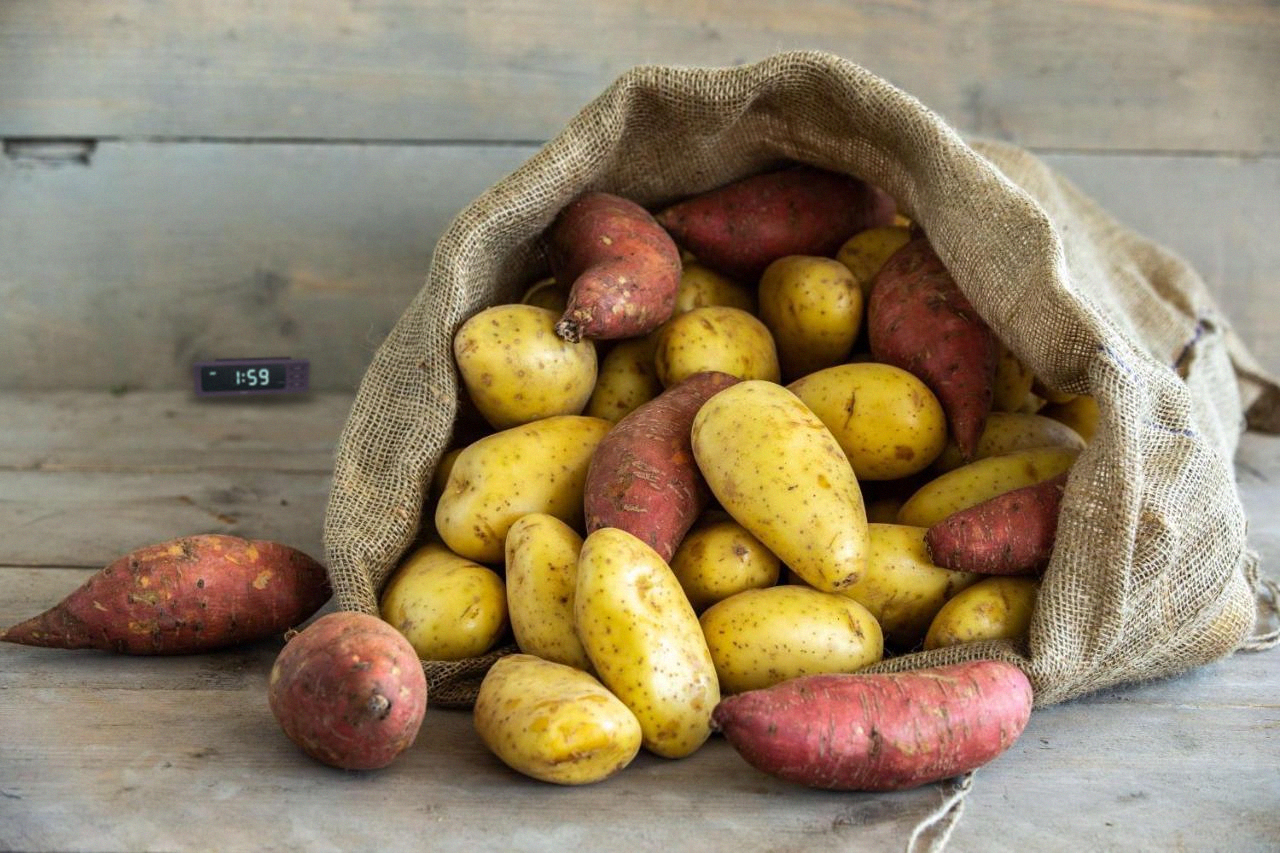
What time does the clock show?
1:59
